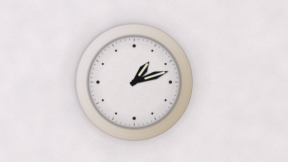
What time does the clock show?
1:12
